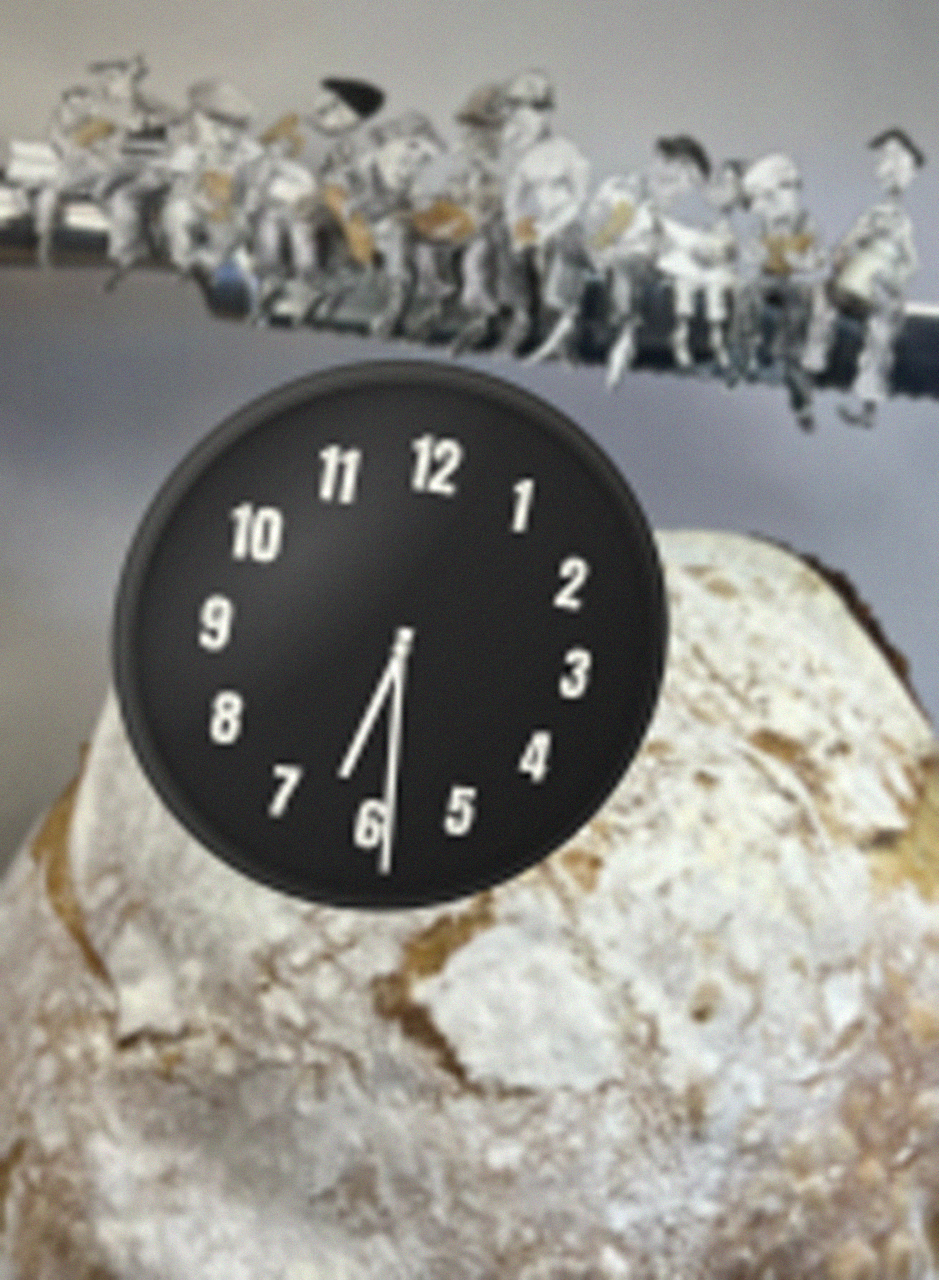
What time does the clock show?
6:29
